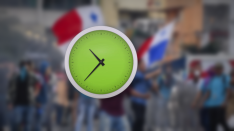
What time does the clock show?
10:37
